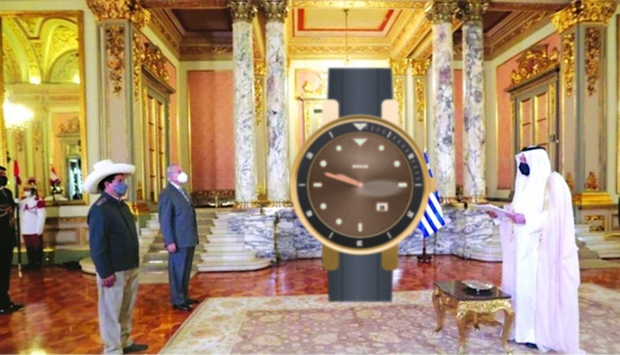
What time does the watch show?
9:48
